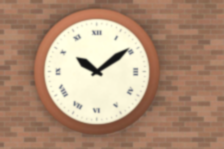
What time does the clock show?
10:09
